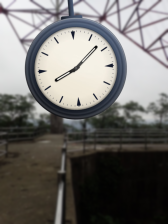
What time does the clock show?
8:08
